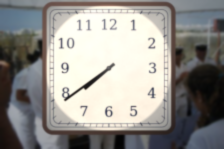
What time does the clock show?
7:39
